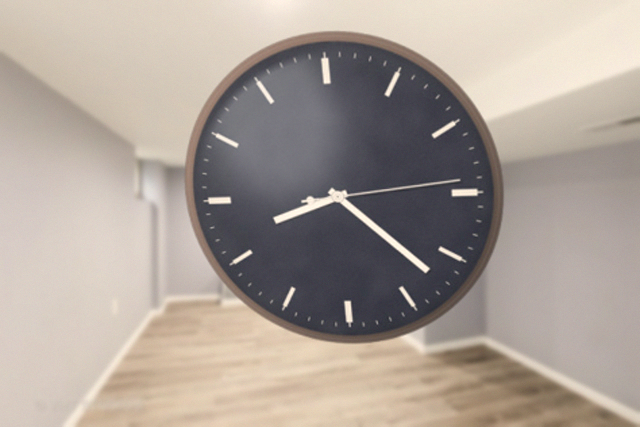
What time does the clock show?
8:22:14
